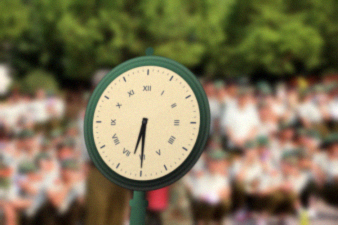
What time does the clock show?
6:30
